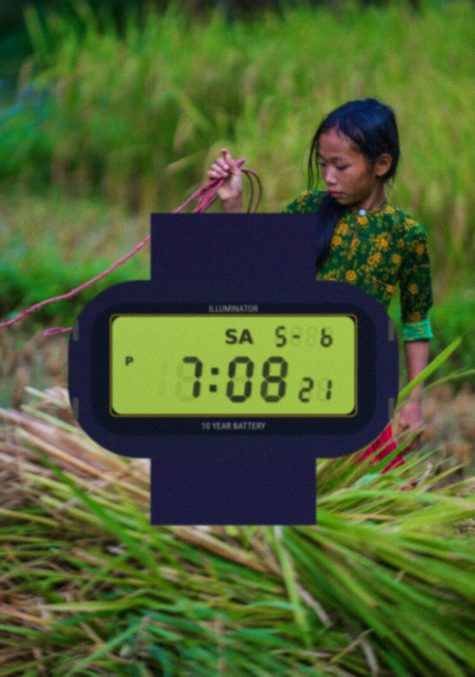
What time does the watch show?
7:08:21
